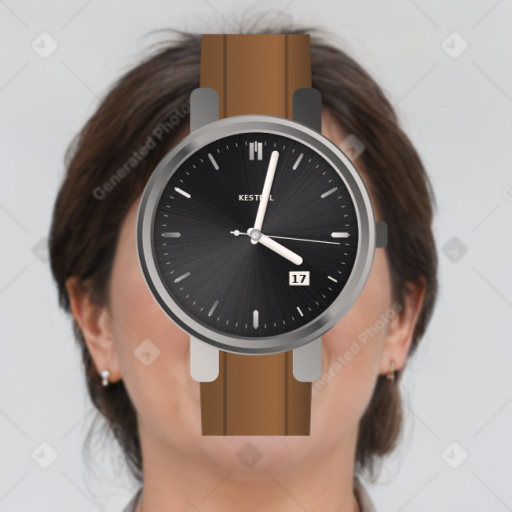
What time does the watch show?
4:02:16
